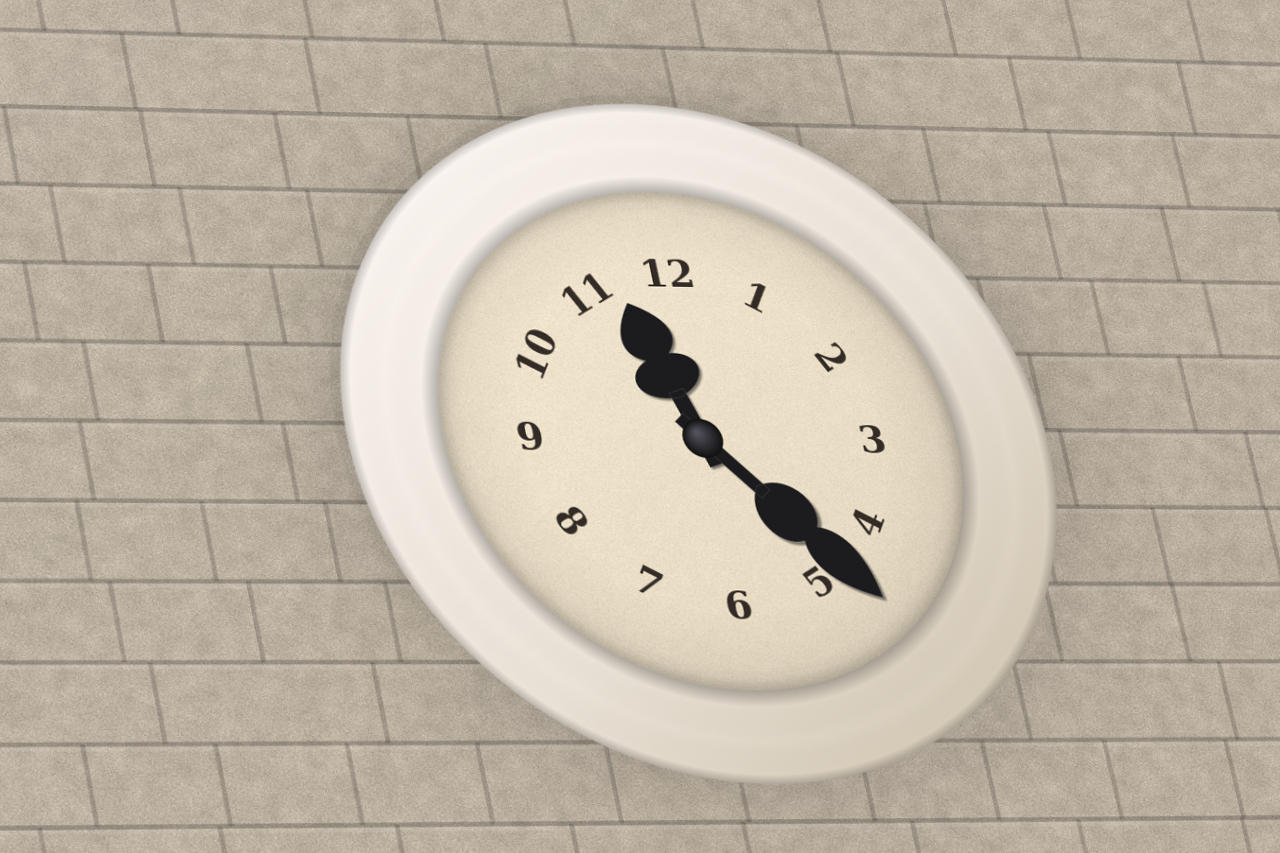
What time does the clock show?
11:23
